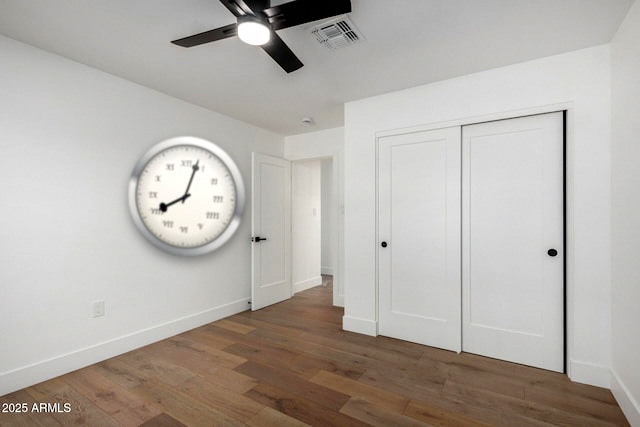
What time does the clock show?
8:03
